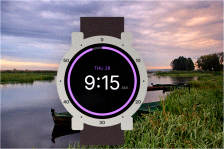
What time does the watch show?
9:15
